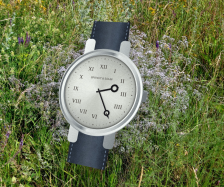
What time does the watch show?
2:25
